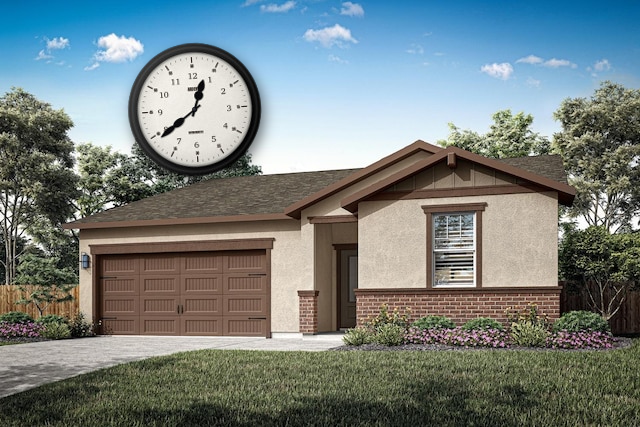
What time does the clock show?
12:39
